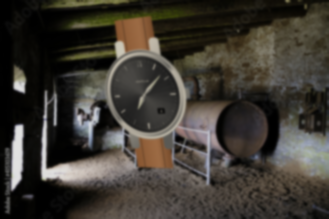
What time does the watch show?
7:08
